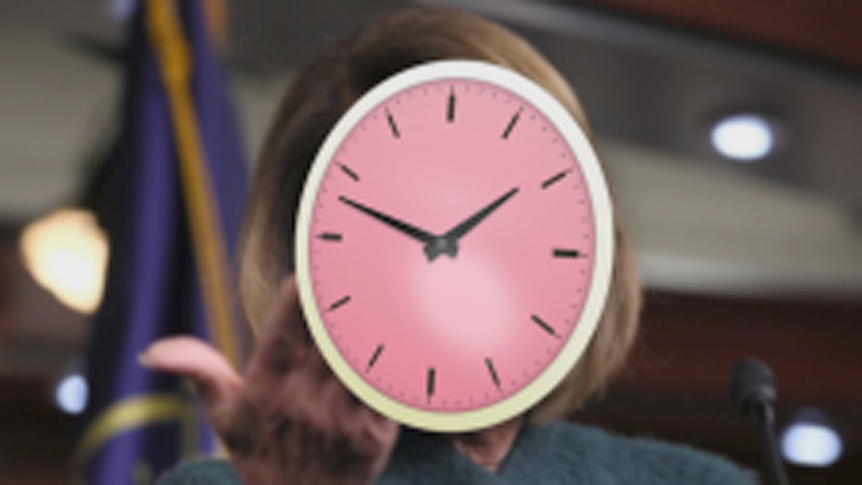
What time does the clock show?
1:48
